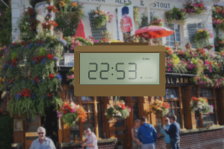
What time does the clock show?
22:53
